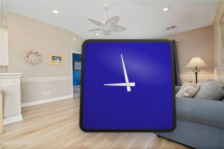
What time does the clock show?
8:58
